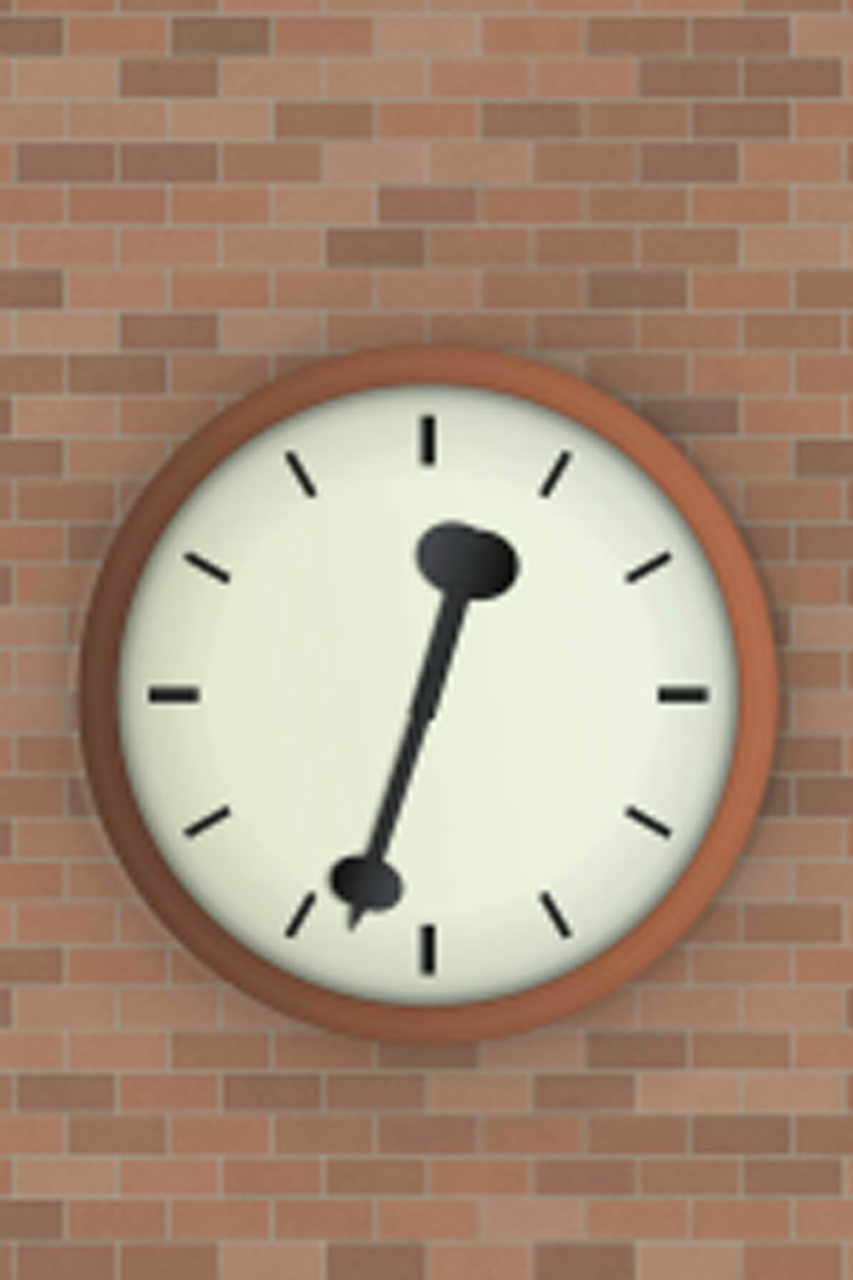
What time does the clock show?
12:33
